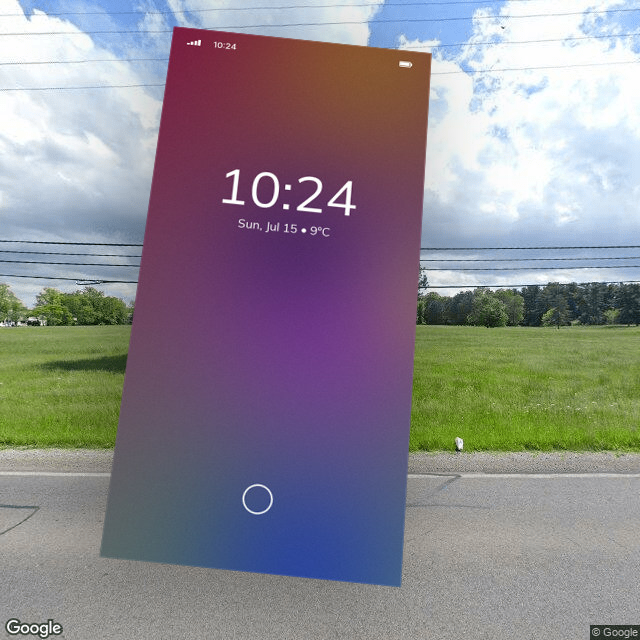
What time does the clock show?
10:24
